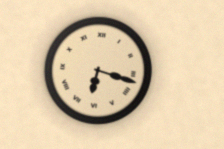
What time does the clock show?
6:17
